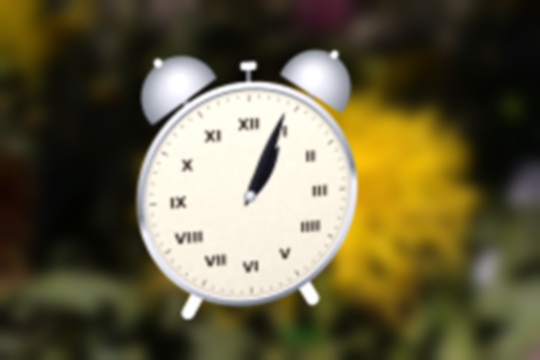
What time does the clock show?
1:04
